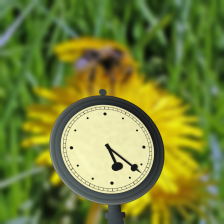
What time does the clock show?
5:22
